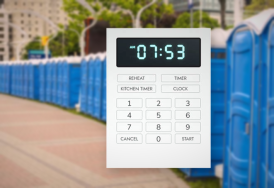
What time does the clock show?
7:53
